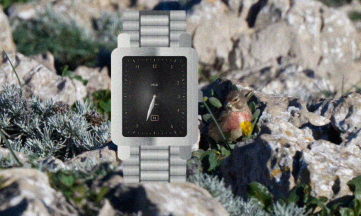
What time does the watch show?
6:33
